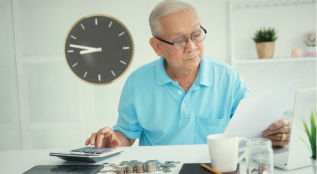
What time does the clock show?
8:47
